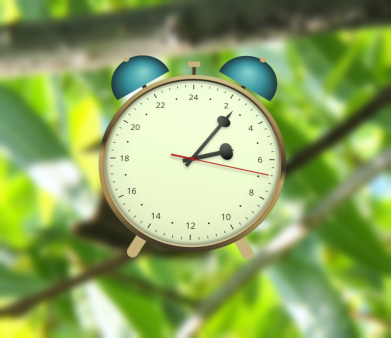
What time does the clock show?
5:06:17
